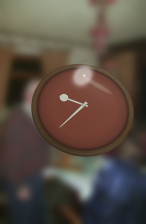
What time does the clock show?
9:37
